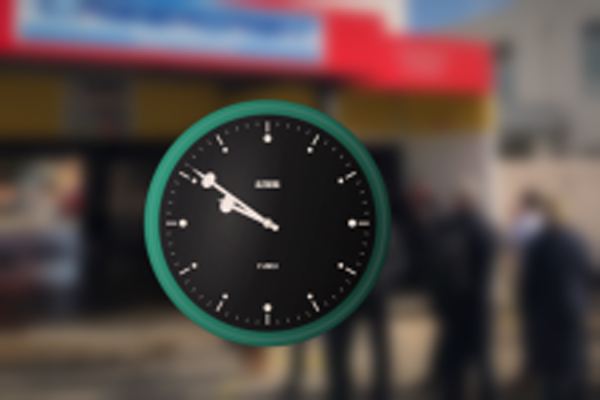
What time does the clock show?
9:51
